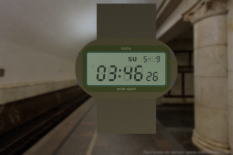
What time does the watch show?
3:46:26
